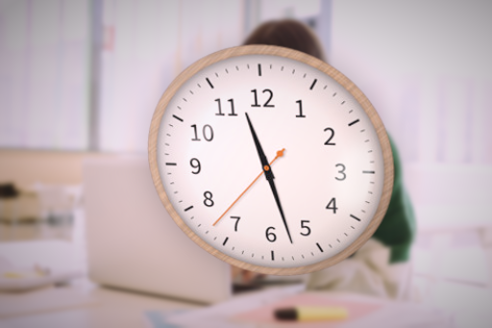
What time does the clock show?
11:27:37
